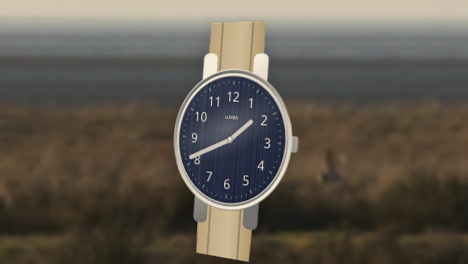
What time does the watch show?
1:41
